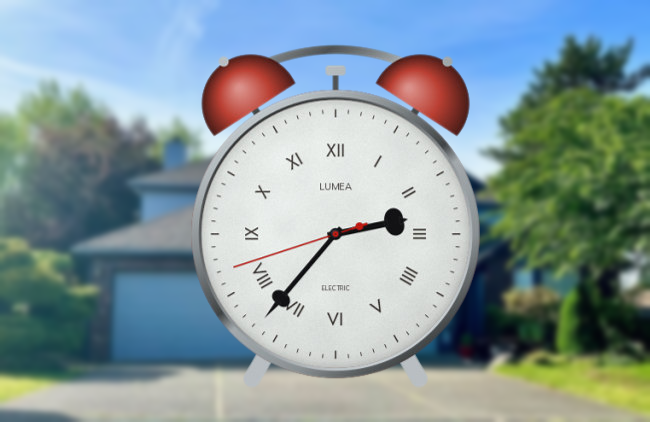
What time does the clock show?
2:36:42
